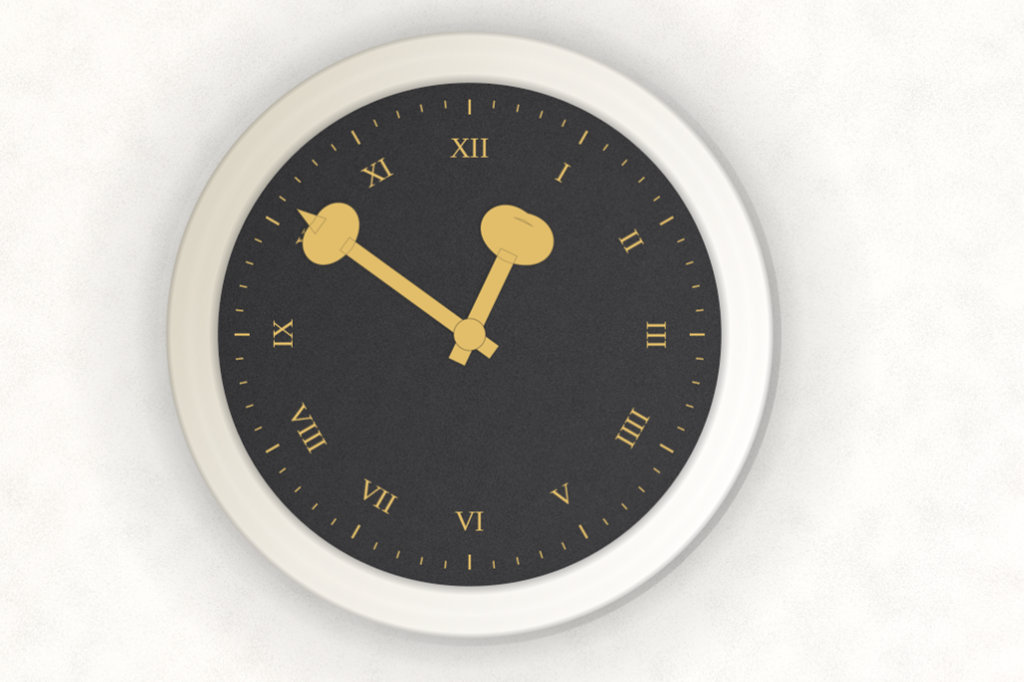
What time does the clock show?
12:51
